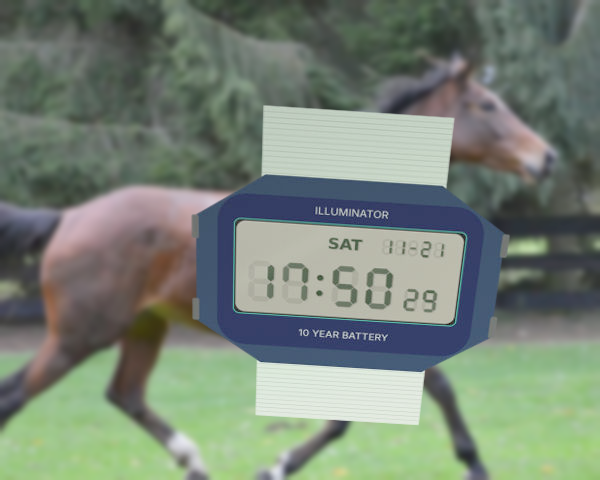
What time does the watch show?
17:50:29
